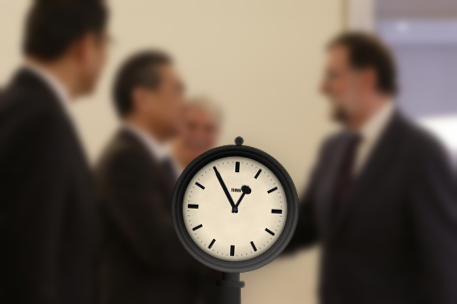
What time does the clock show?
12:55
